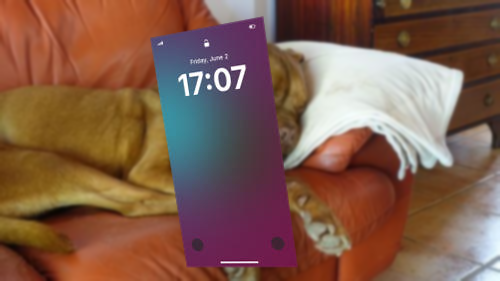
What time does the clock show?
17:07
